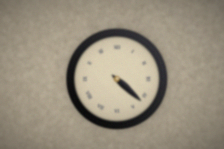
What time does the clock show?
4:22
